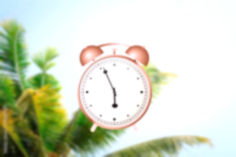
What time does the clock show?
5:56
